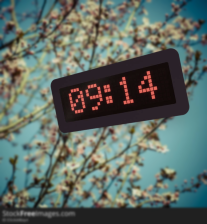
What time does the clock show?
9:14
